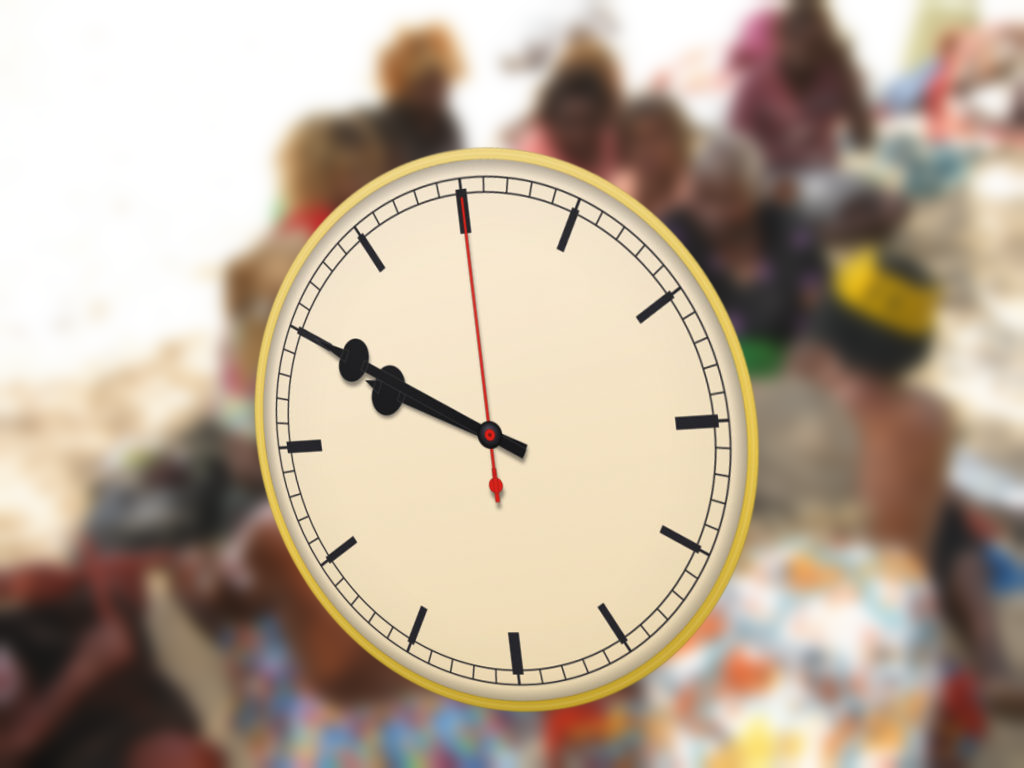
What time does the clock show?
9:50:00
